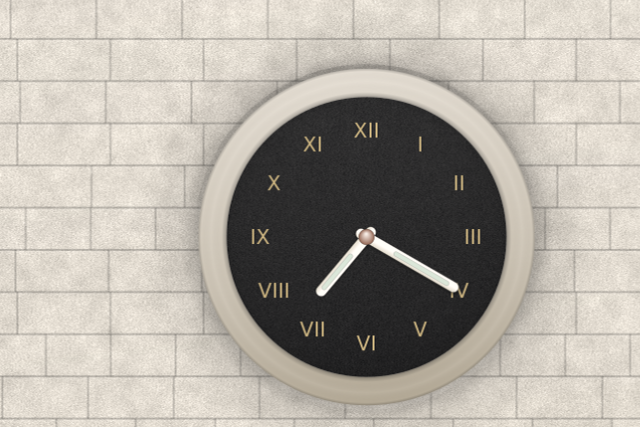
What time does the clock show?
7:20
